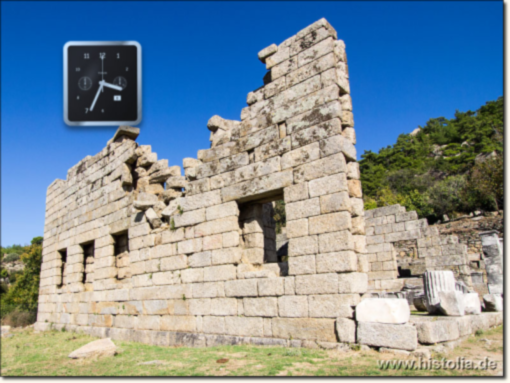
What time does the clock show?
3:34
